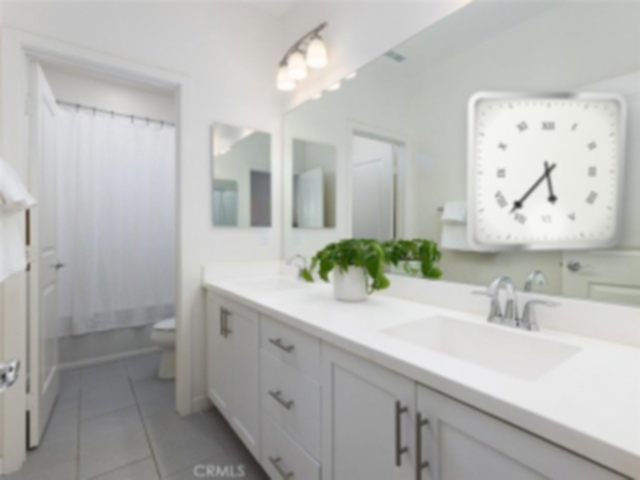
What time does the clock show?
5:37
